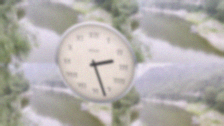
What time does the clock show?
2:27
